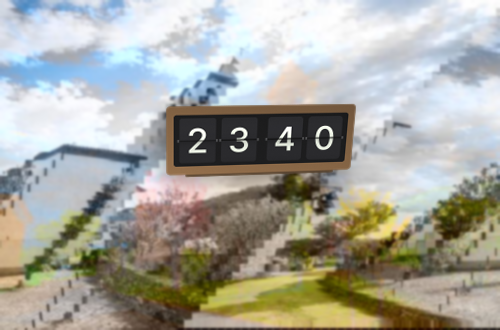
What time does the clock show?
23:40
